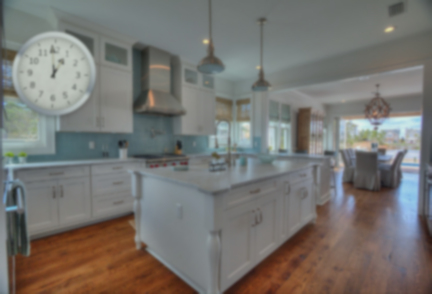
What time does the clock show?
12:59
